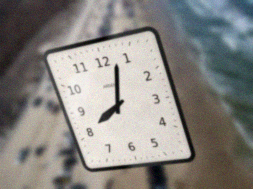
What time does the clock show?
8:03
